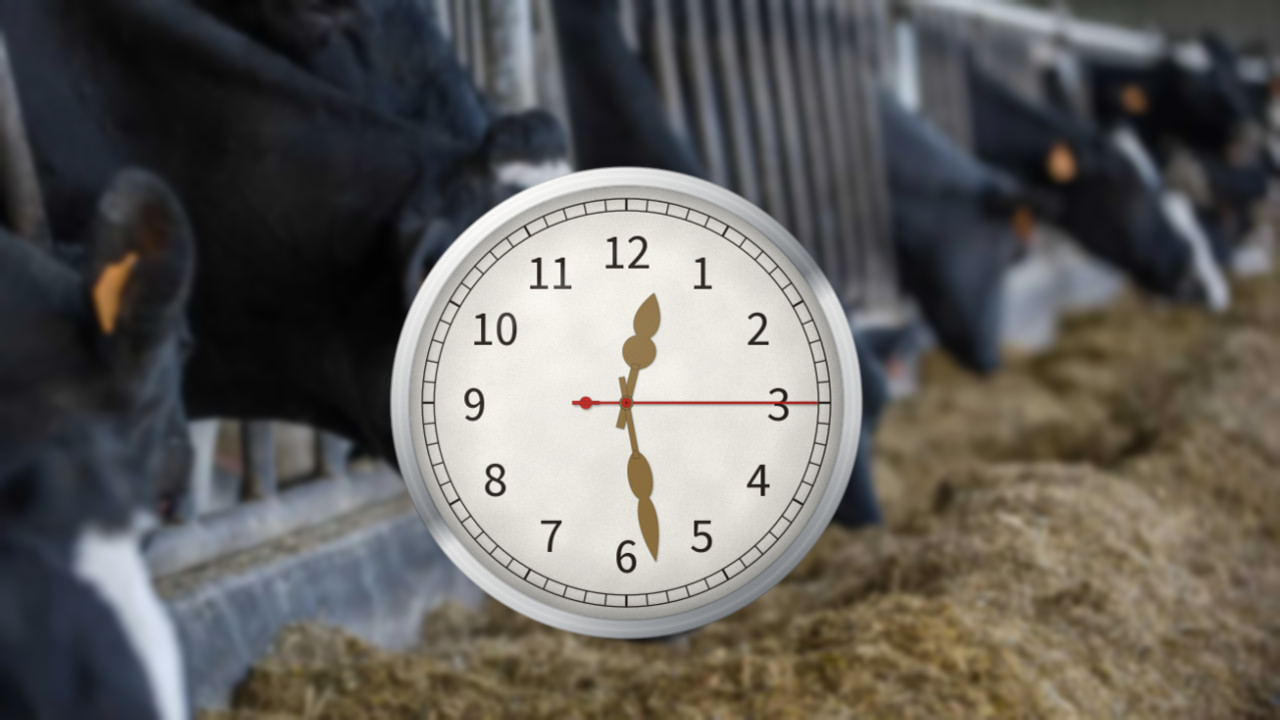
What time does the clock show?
12:28:15
